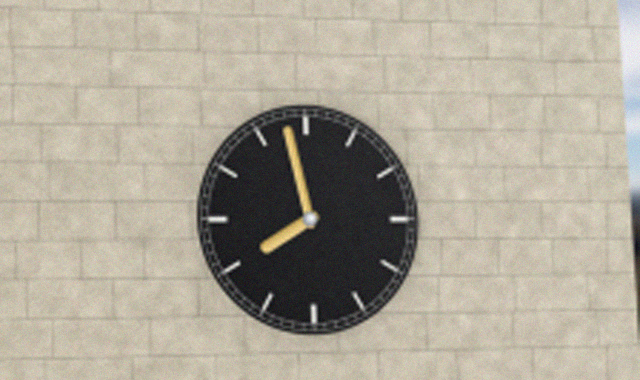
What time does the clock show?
7:58
